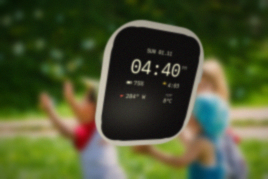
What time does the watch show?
4:40
